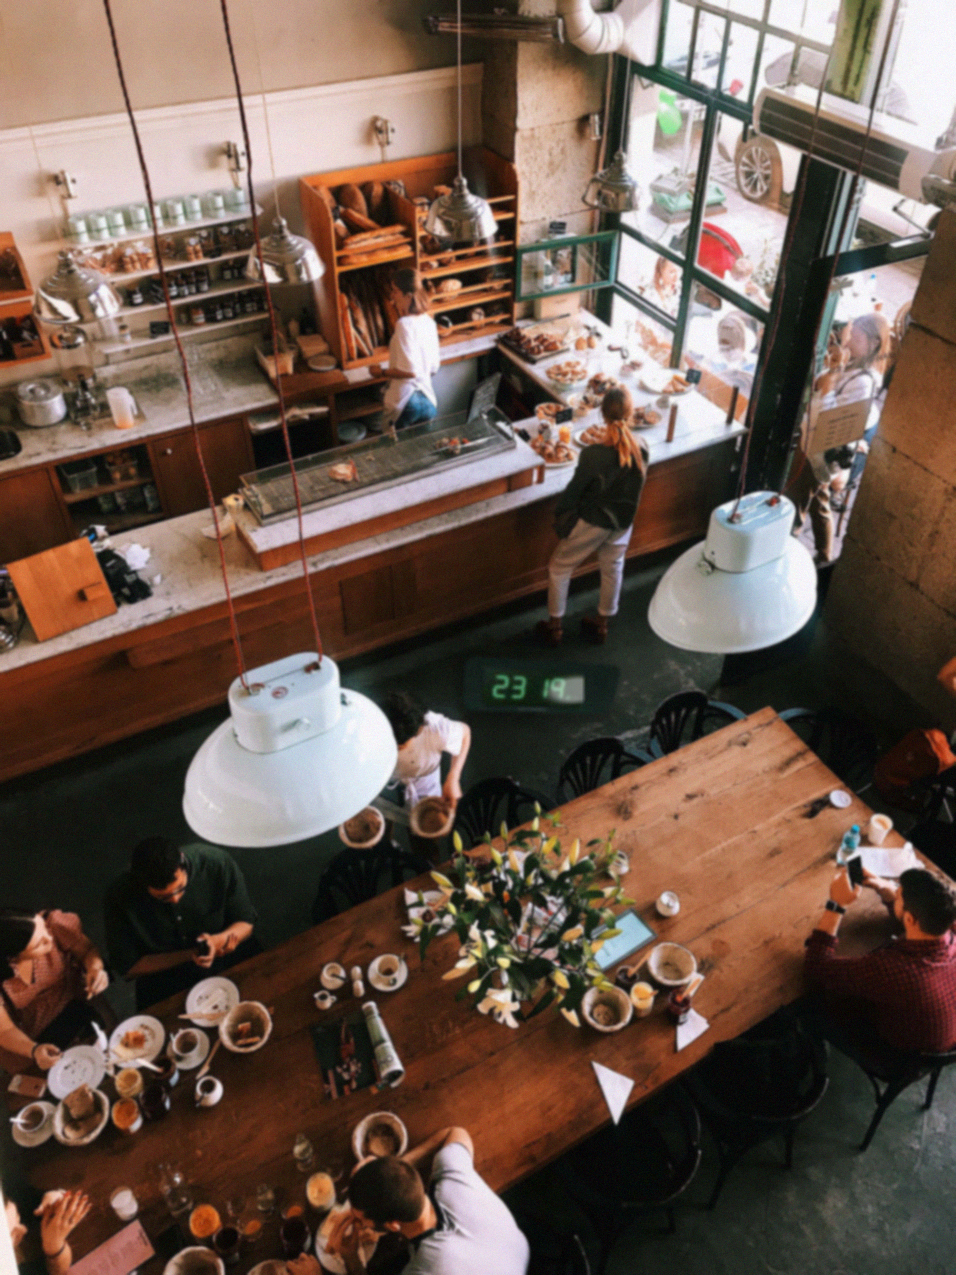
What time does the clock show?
23:19
